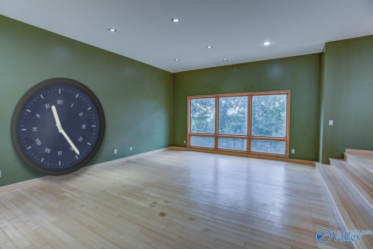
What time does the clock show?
11:24
